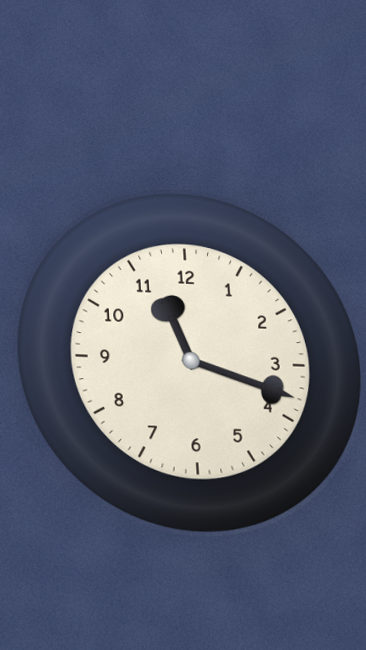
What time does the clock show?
11:18
